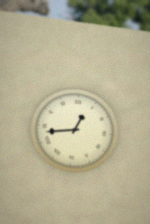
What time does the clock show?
12:43
